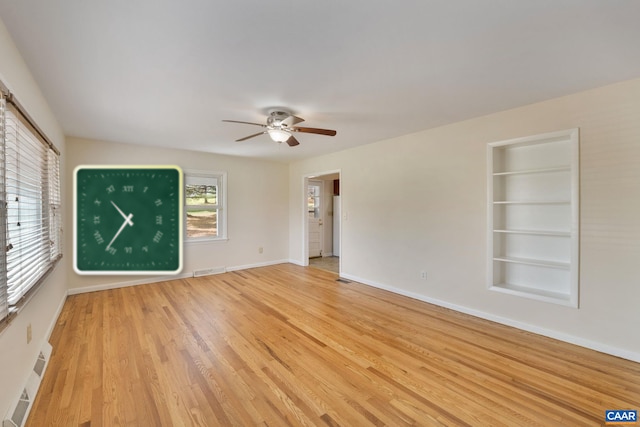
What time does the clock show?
10:36
